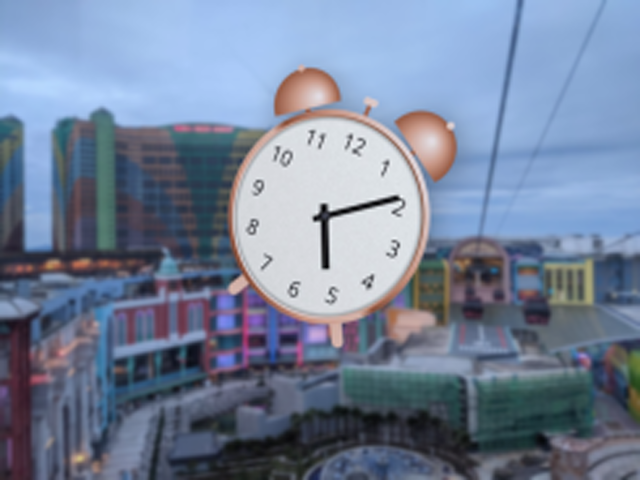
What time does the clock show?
5:09
